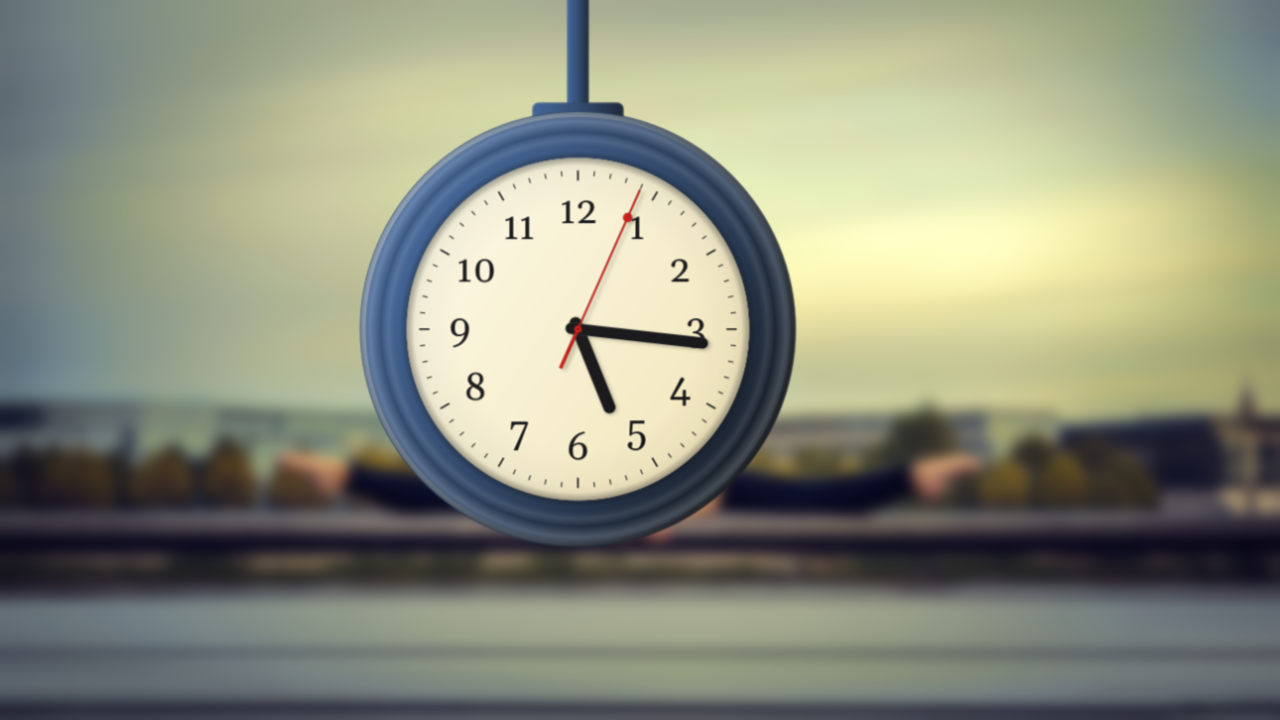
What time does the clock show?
5:16:04
